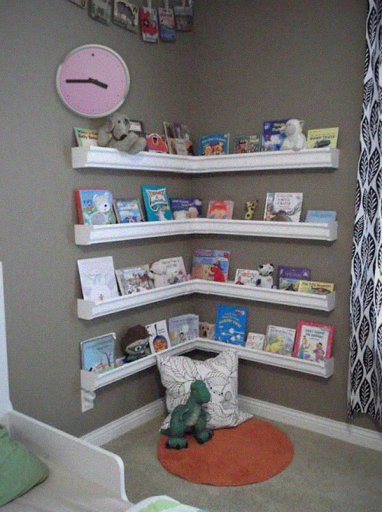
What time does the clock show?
3:45
